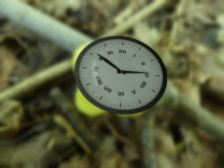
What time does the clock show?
2:51
